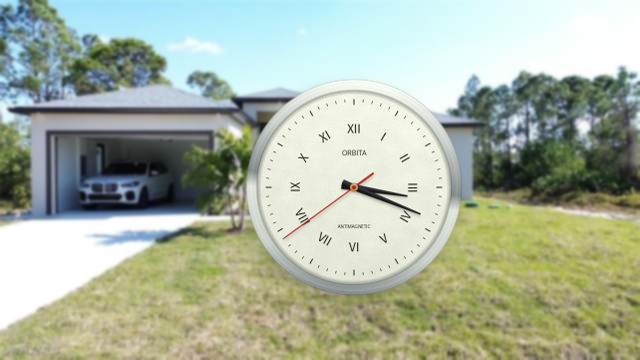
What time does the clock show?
3:18:39
